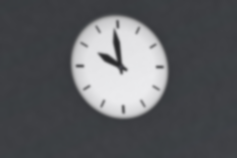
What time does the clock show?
9:59
